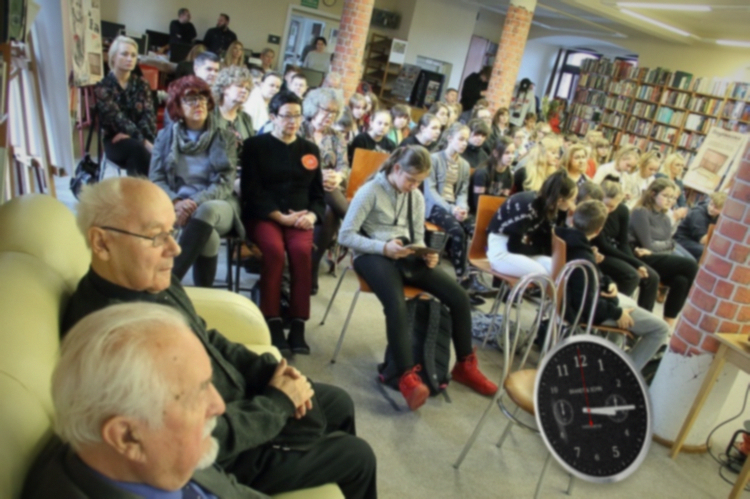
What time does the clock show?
3:15
